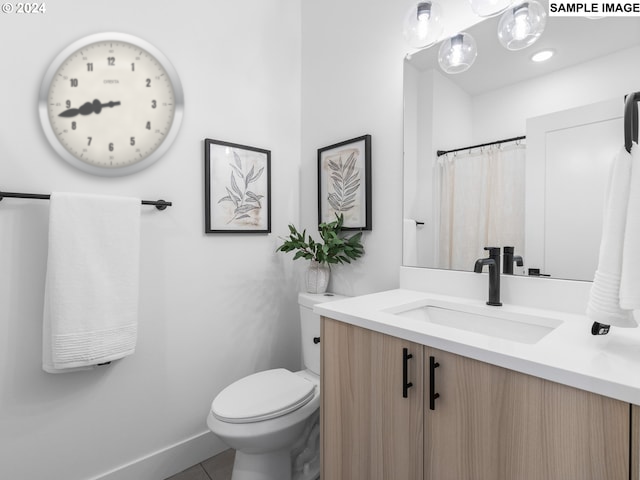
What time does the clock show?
8:43
